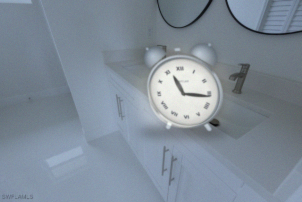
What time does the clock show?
11:16
